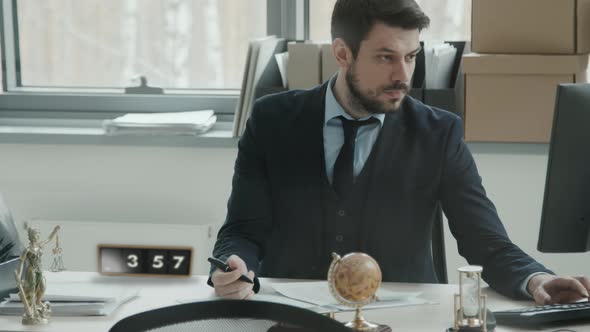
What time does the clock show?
3:57
